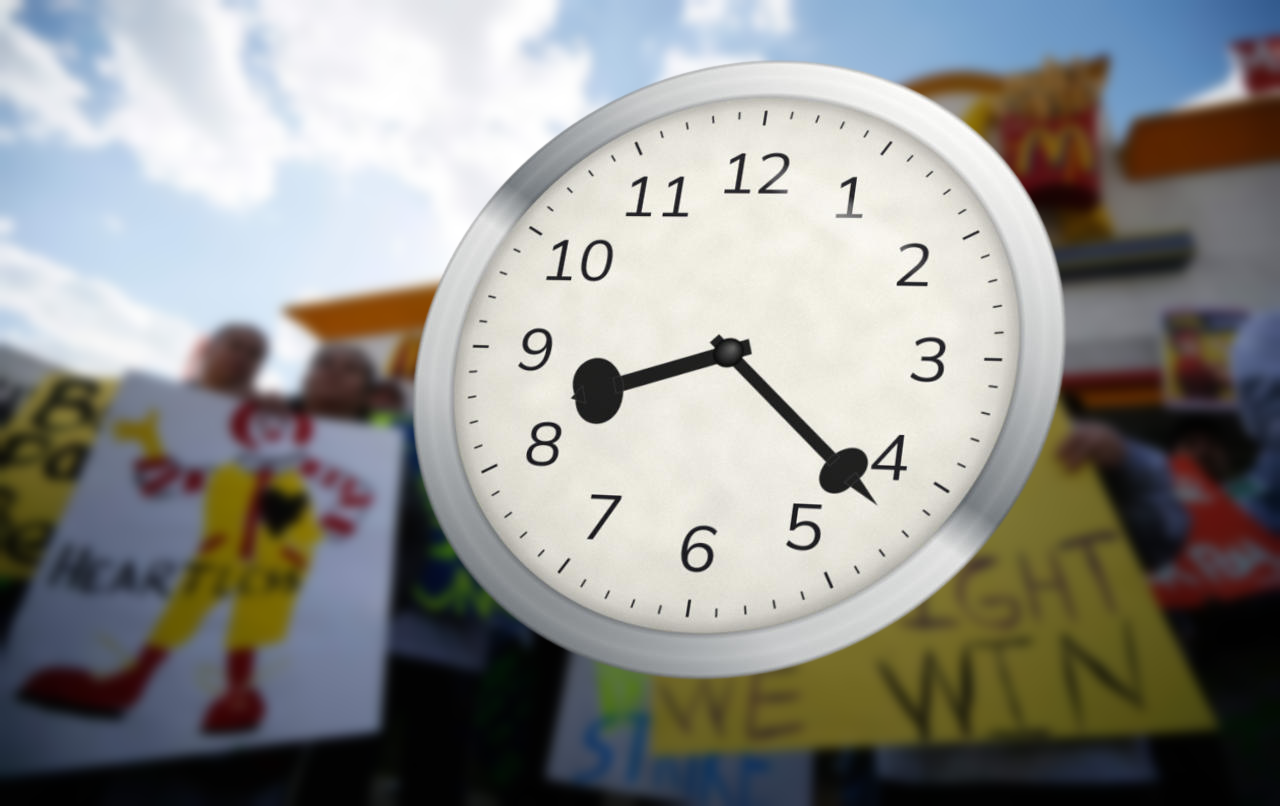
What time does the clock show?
8:22
